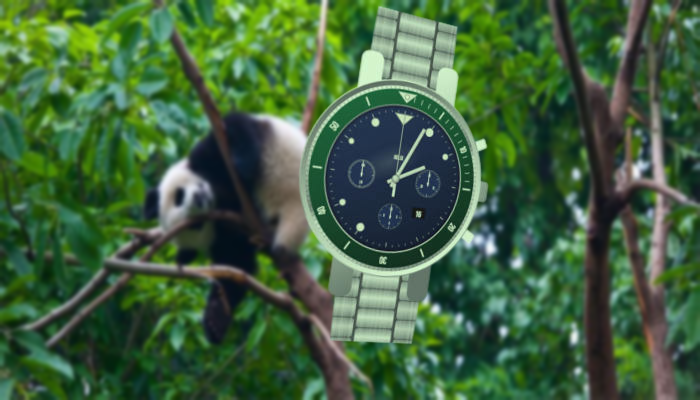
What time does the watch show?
2:04
